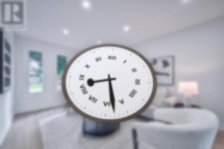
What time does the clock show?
8:28
